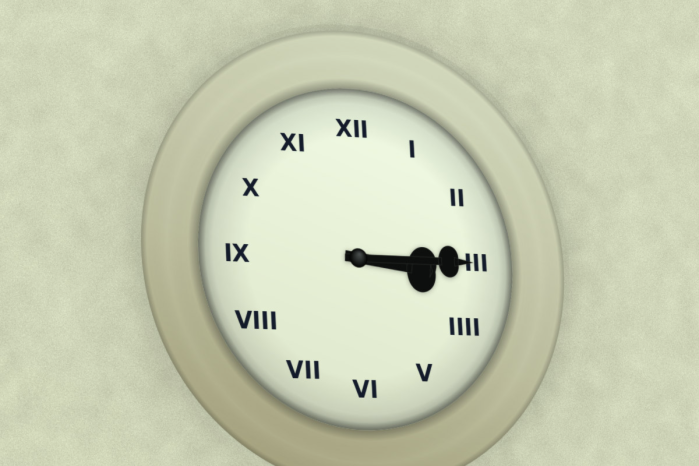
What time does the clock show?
3:15
